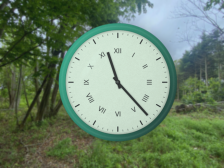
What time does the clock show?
11:23
